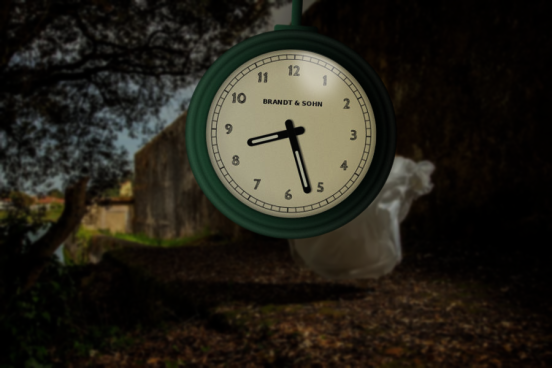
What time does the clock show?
8:27
